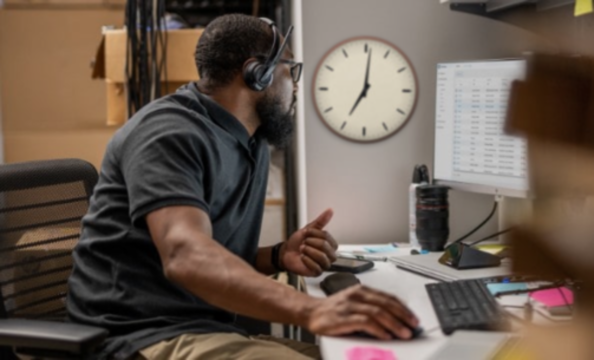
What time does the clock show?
7:01
